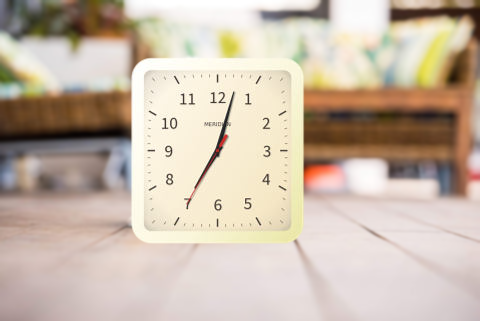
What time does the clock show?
7:02:35
